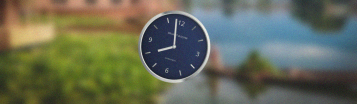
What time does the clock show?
7:58
